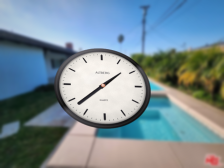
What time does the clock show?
1:38
